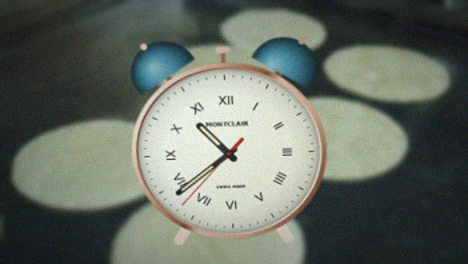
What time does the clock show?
10:38:37
